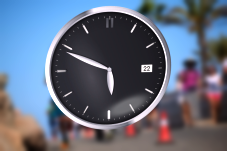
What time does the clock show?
5:49
